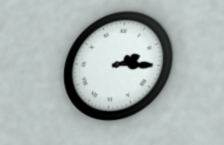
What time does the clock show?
2:15
